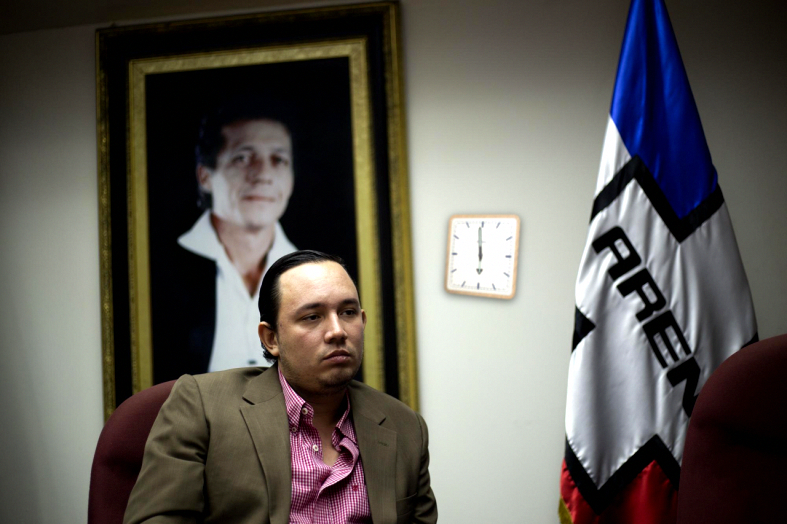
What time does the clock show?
5:59
